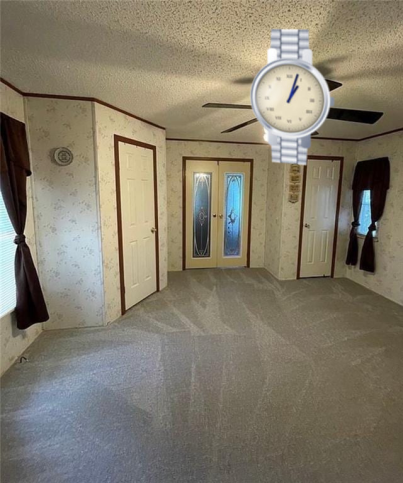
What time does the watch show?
1:03
